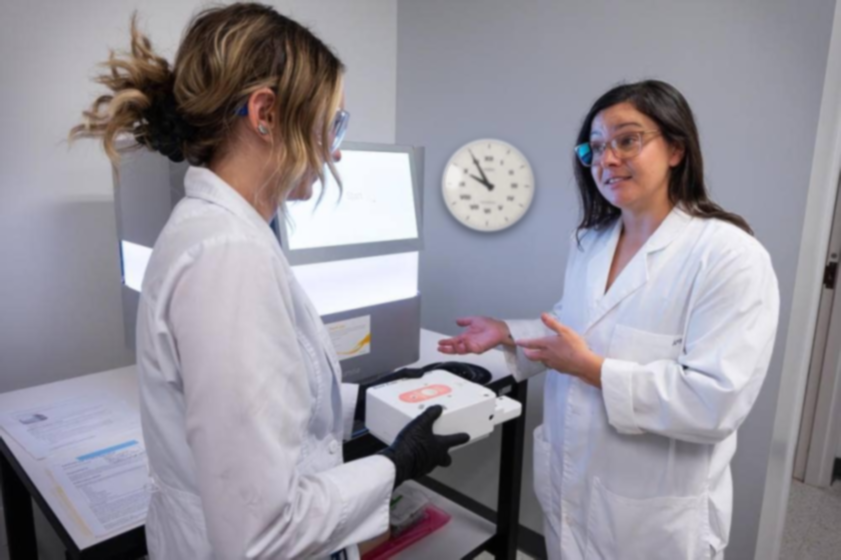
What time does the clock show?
9:55
